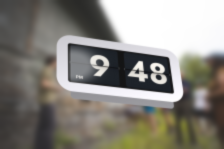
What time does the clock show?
9:48
